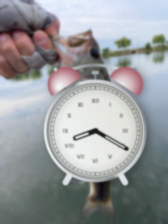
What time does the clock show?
8:20
